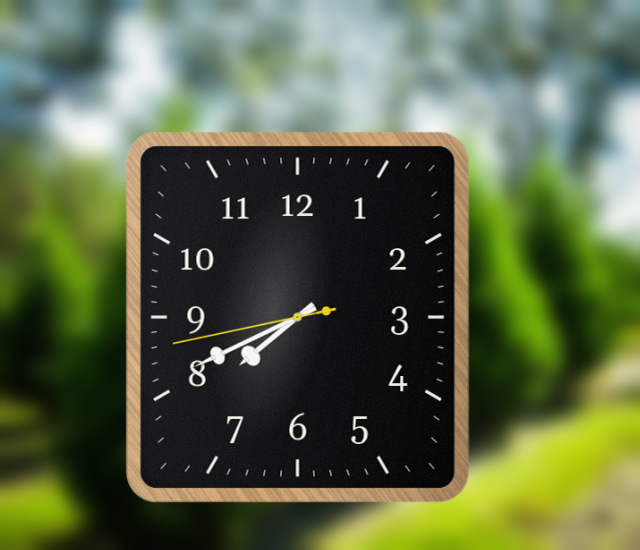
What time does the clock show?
7:40:43
